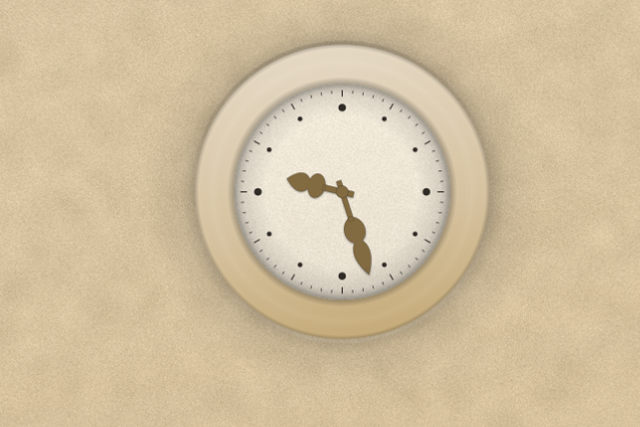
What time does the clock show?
9:27
